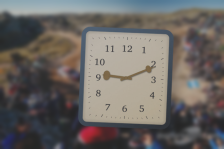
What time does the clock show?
9:11
